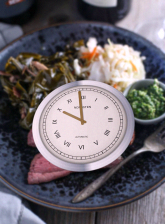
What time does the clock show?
9:59
